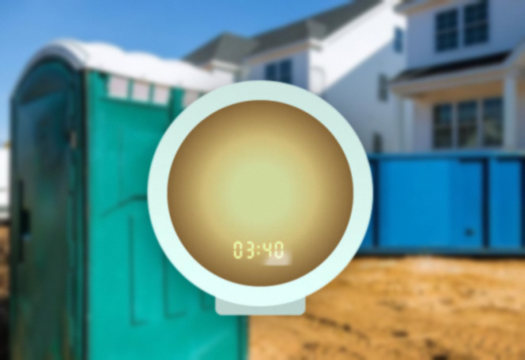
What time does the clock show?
3:40
